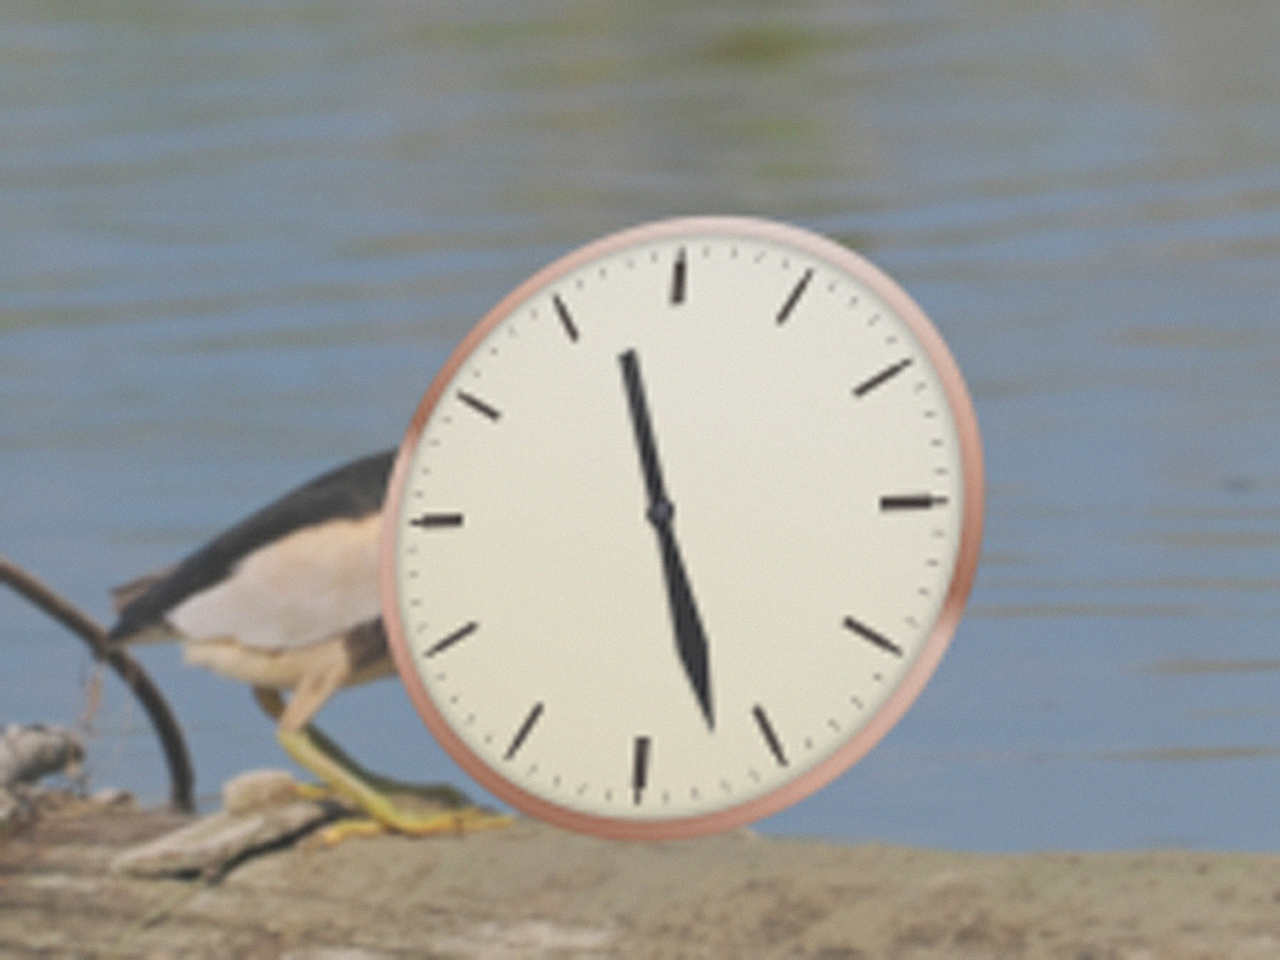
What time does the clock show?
11:27
